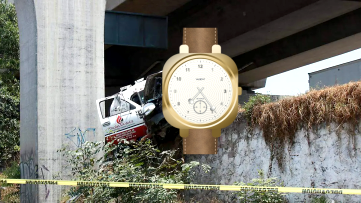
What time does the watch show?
7:24
